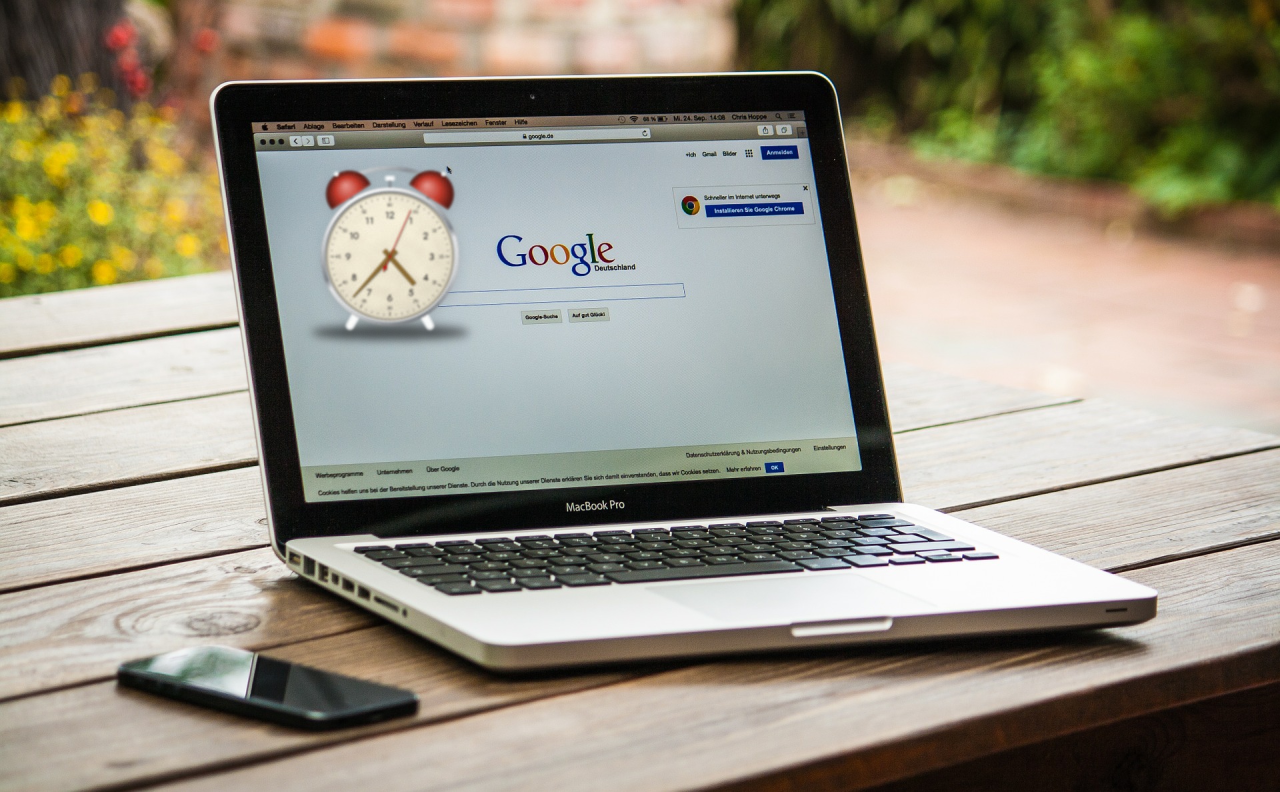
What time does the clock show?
4:37:04
